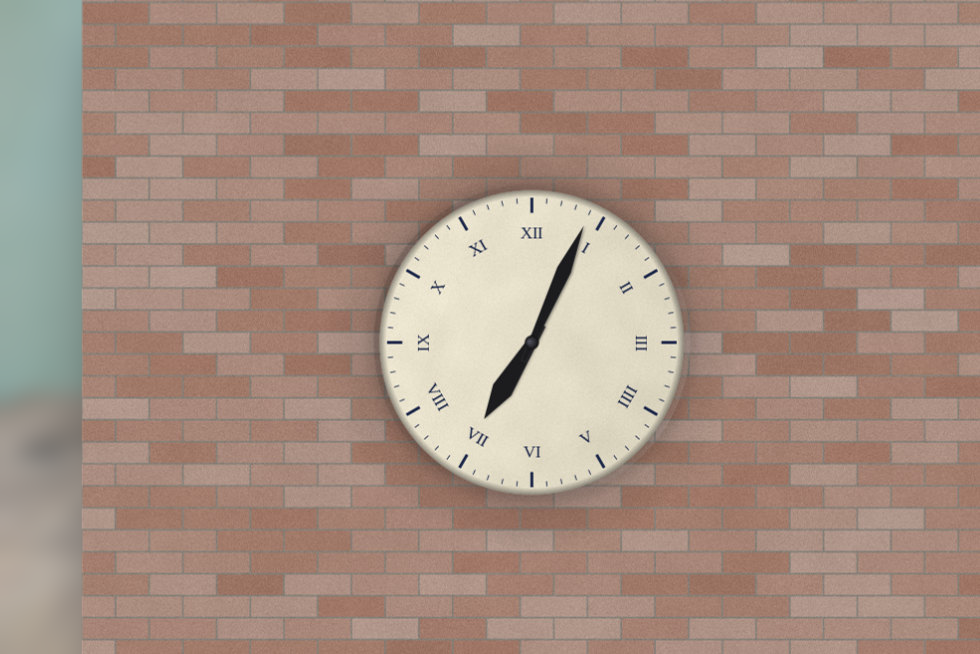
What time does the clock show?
7:04
